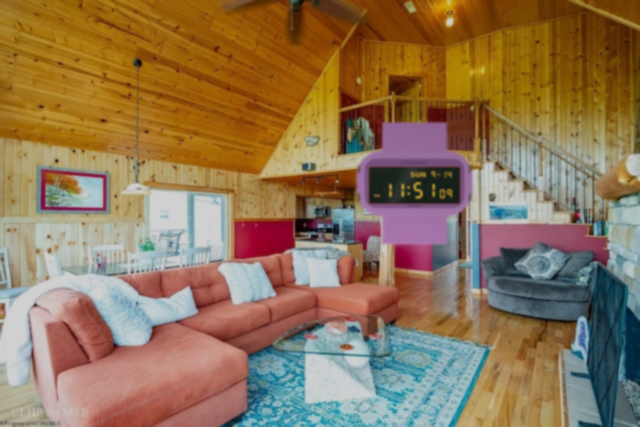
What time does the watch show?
11:51
